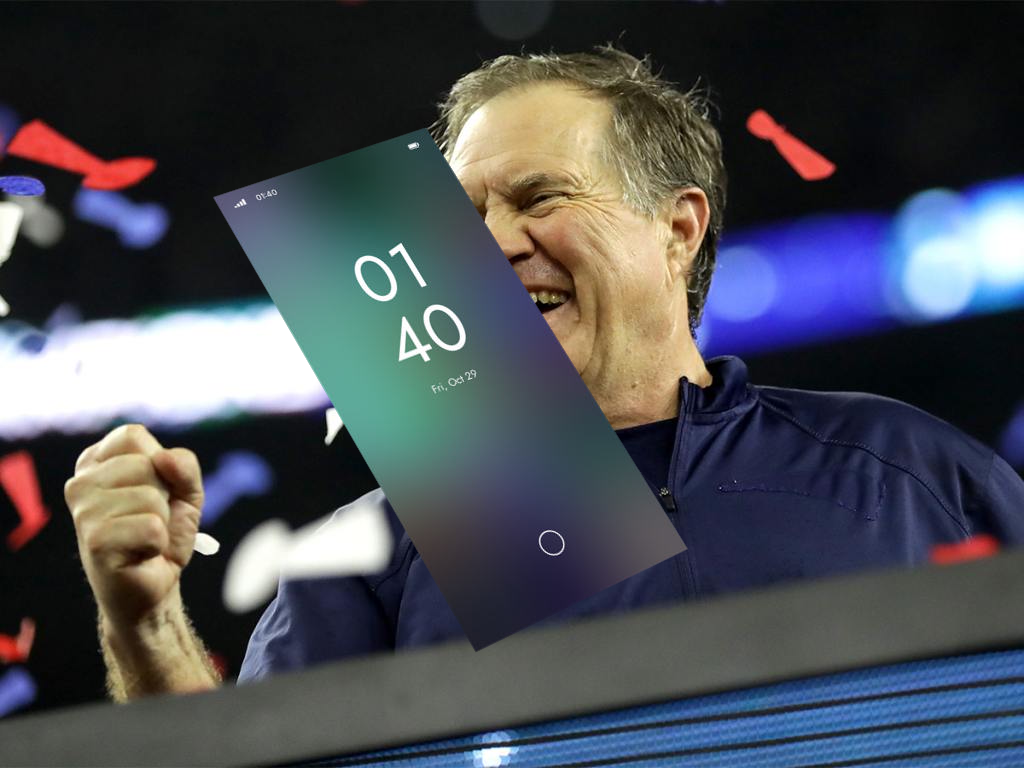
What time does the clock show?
1:40
